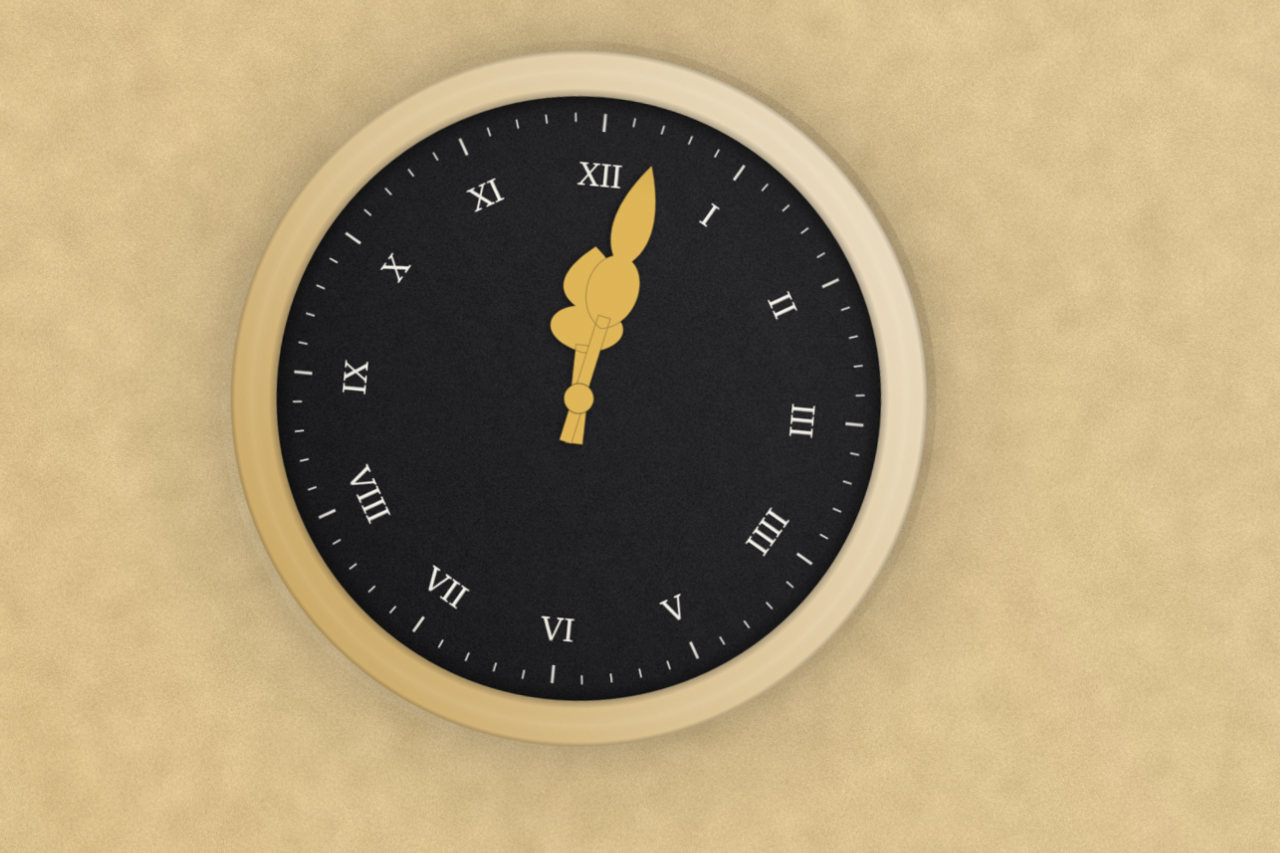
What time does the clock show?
12:02
